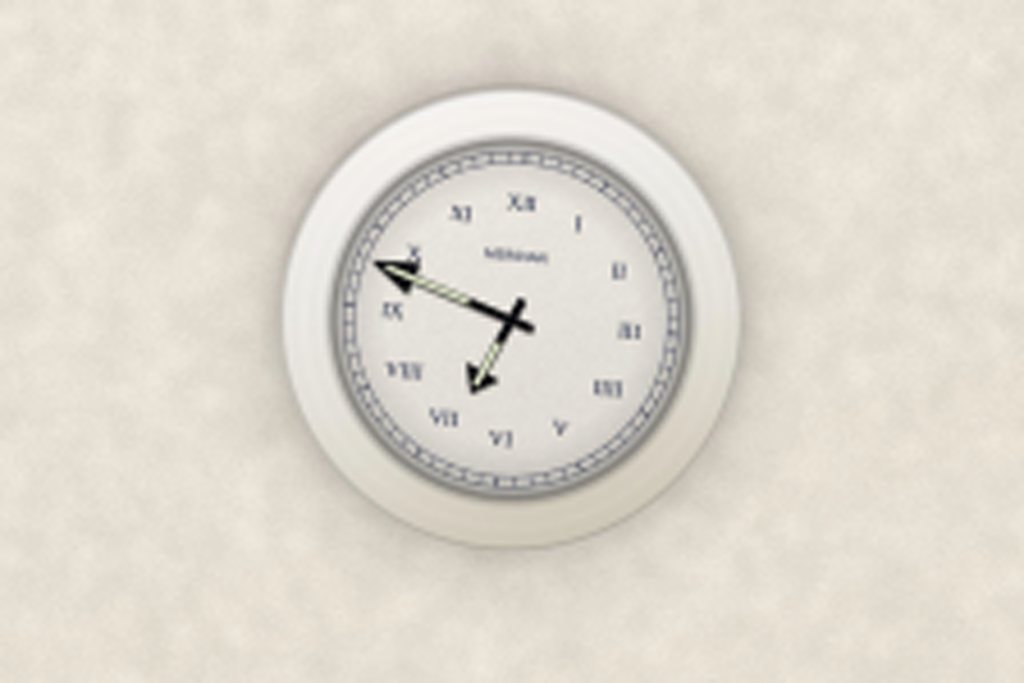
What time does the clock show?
6:48
